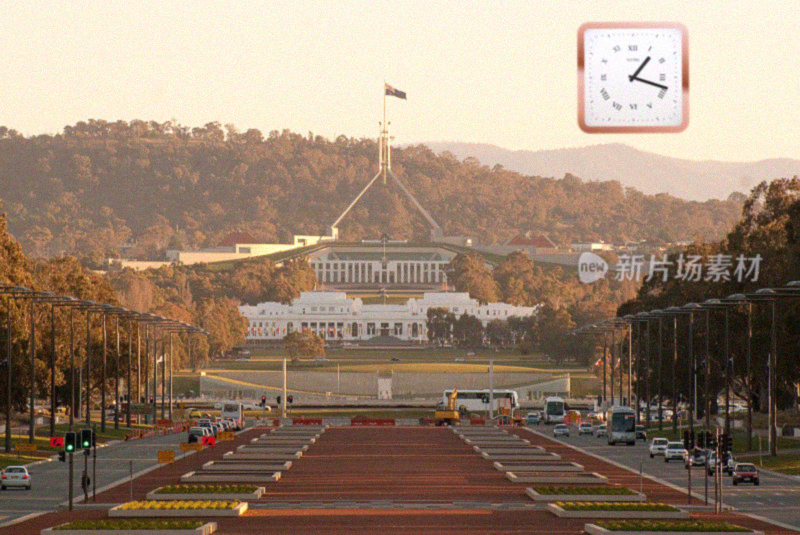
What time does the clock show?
1:18
